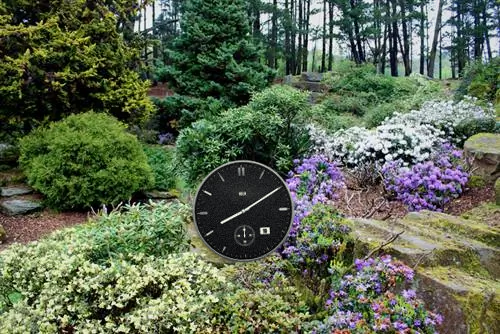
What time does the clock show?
8:10
